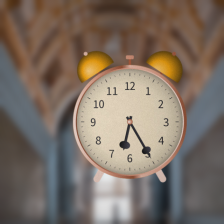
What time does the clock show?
6:25
